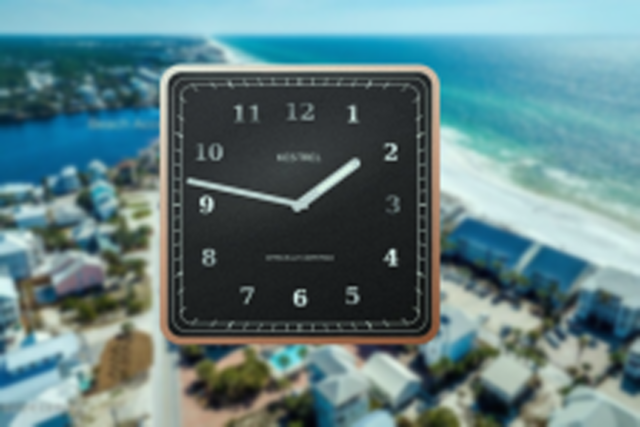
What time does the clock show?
1:47
